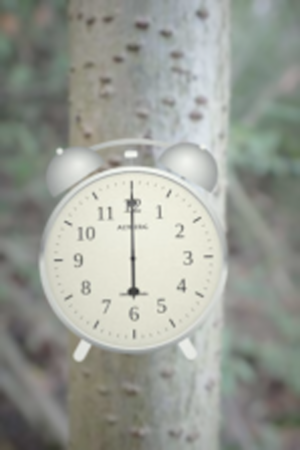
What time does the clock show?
6:00
